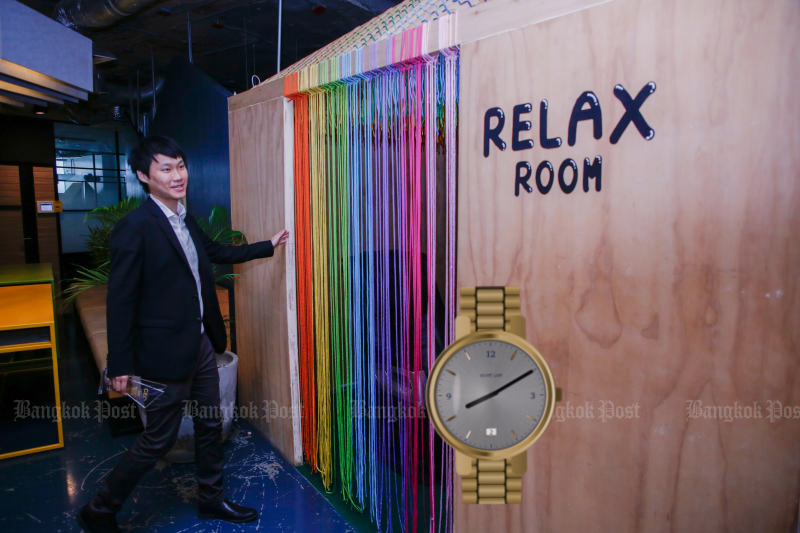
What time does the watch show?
8:10
